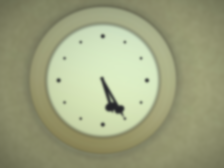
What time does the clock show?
5:25
